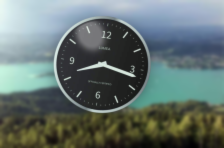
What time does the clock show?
8:17
